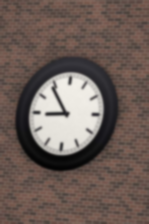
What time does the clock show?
8:54
